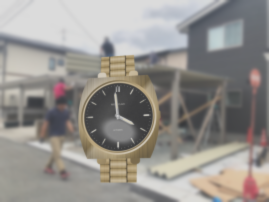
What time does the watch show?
3:59
